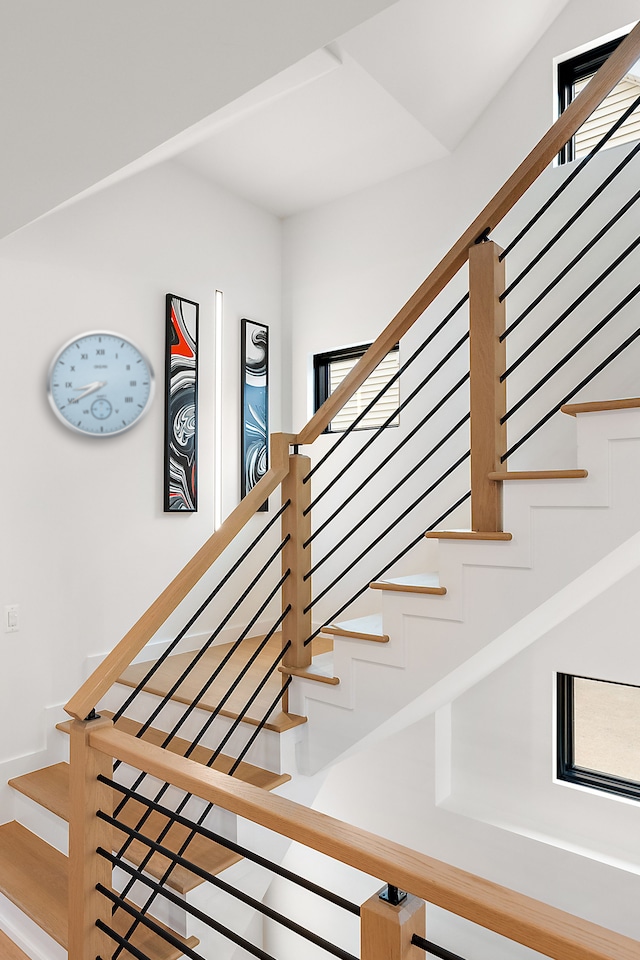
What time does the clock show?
8:40
